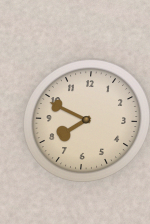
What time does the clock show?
7:49
